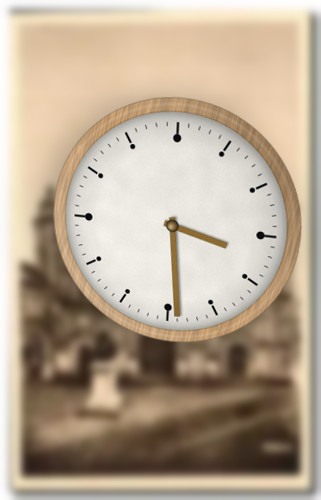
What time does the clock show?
3:29
